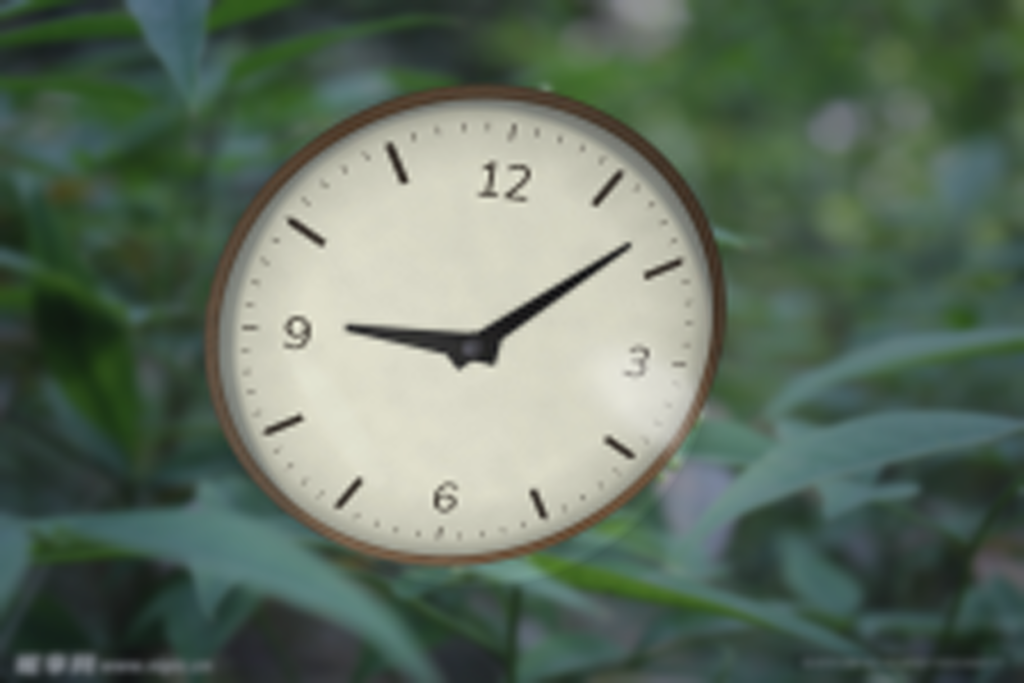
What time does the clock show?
9:08
